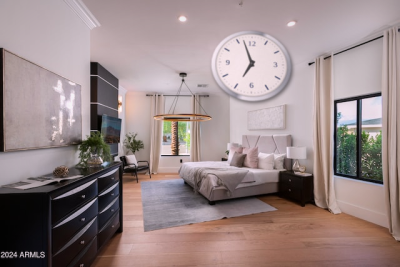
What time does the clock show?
6:57
